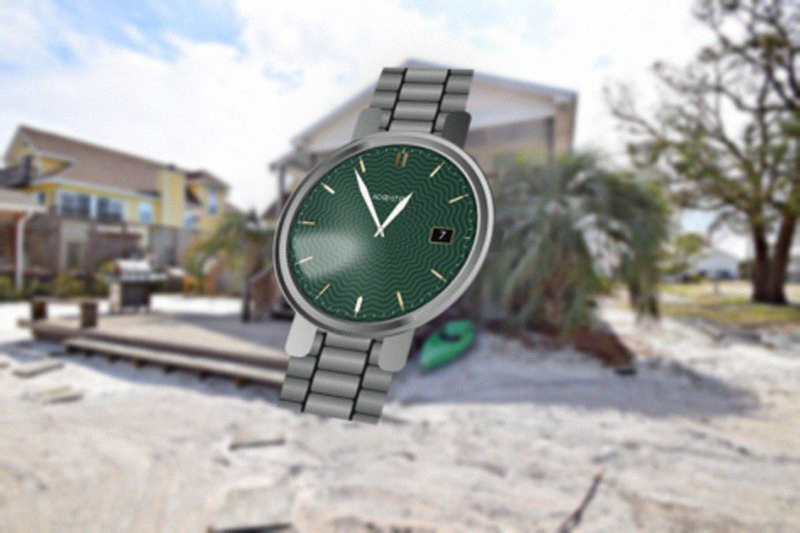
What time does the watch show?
12:54
